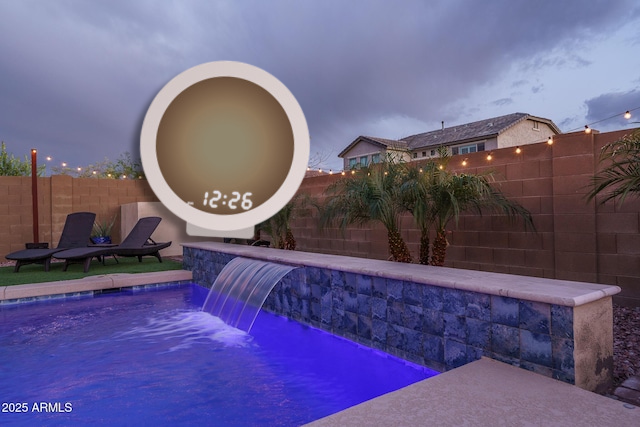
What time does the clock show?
12:26
